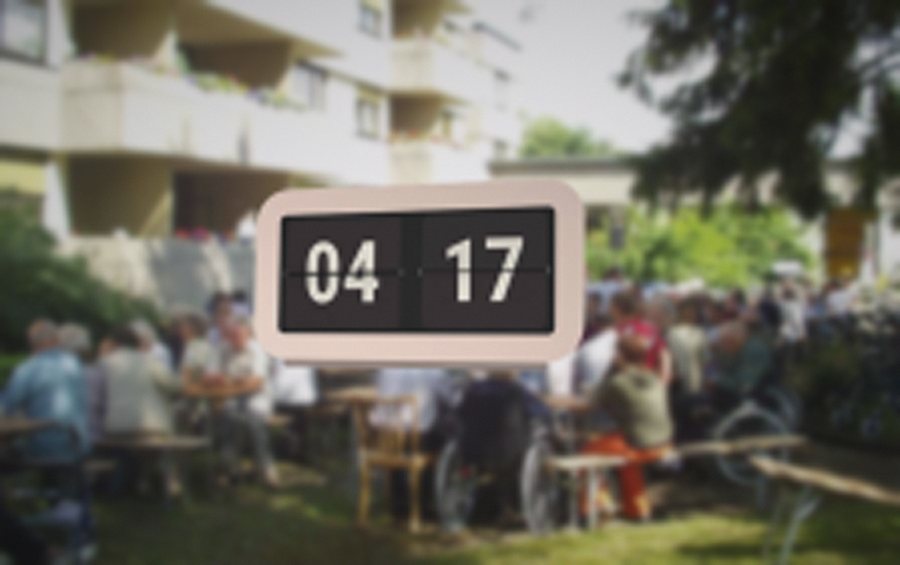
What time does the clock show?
4:17
